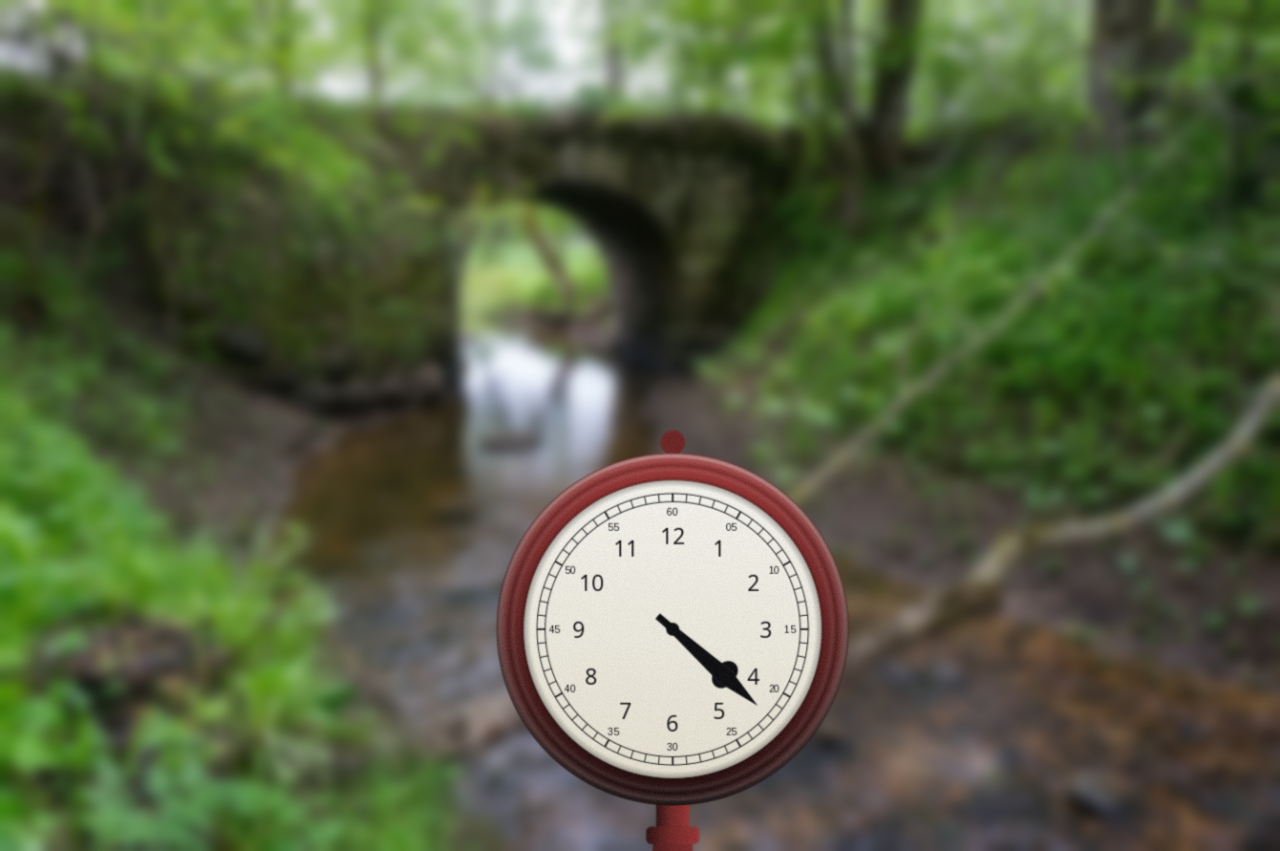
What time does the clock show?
4:22
